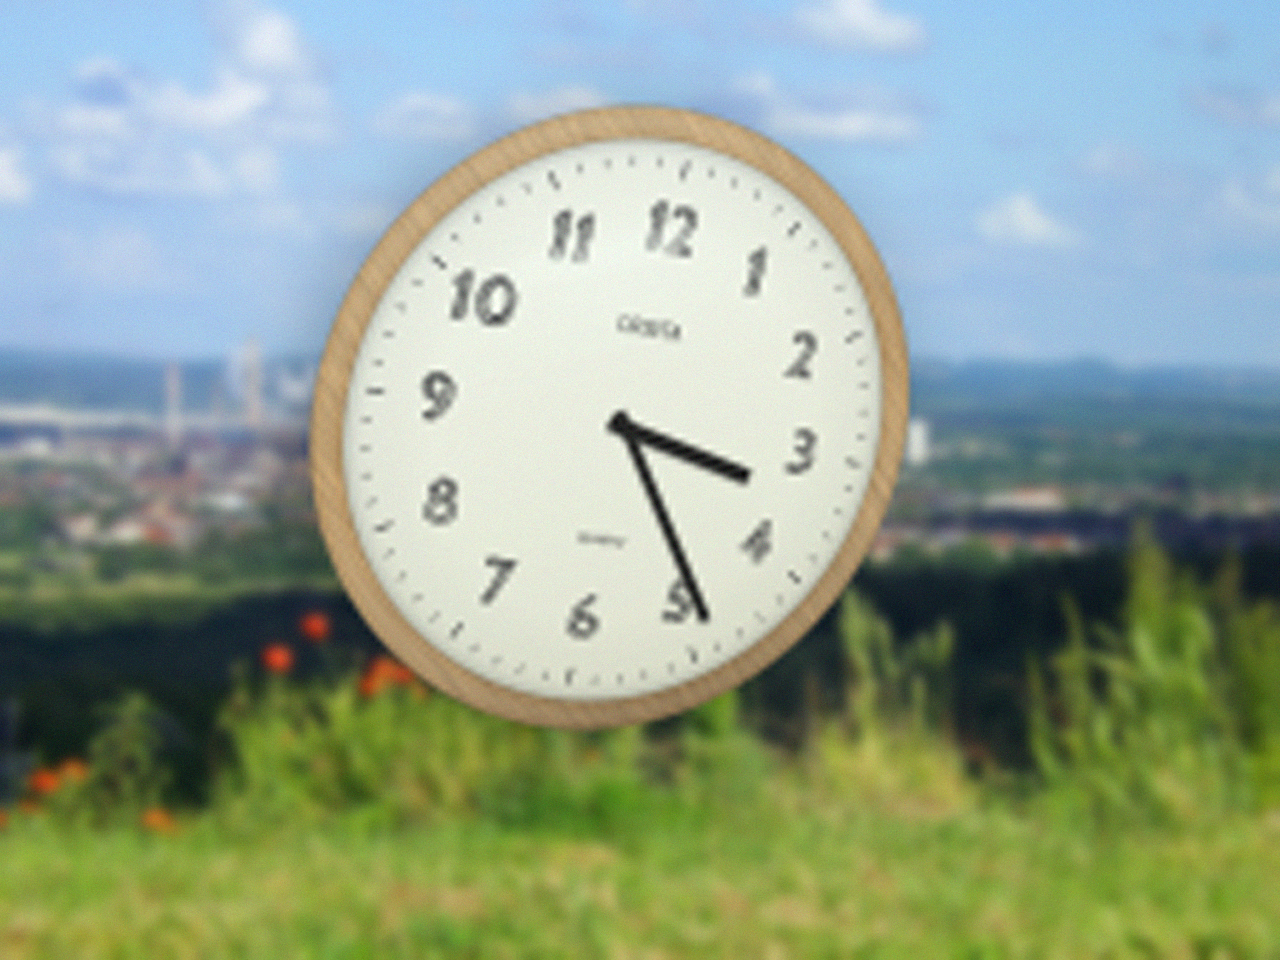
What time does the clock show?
3:24
